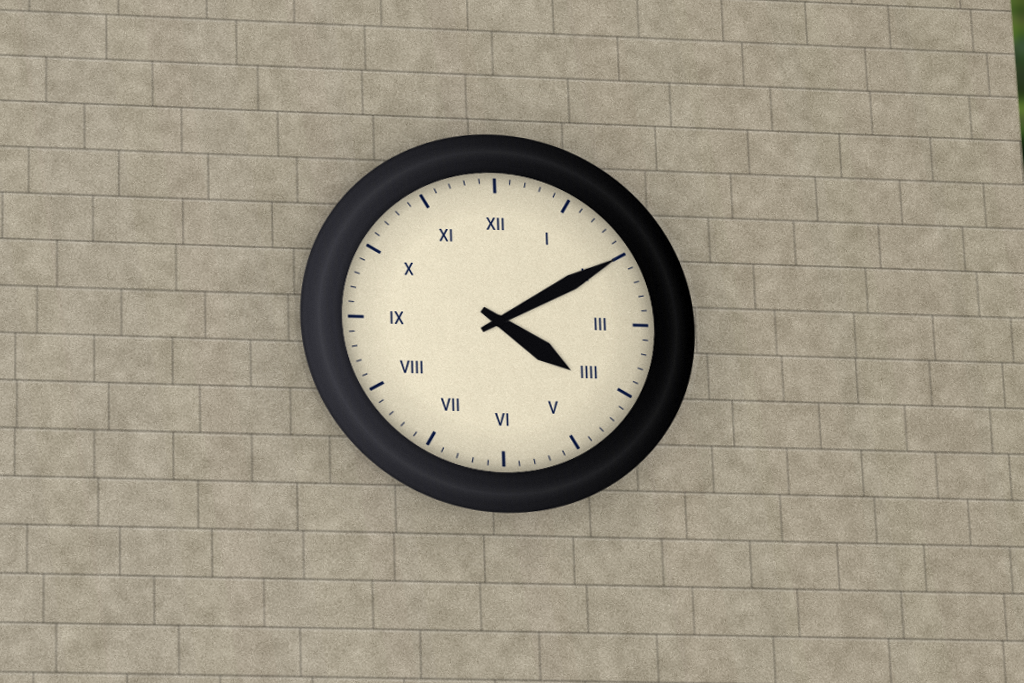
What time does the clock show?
4:10
